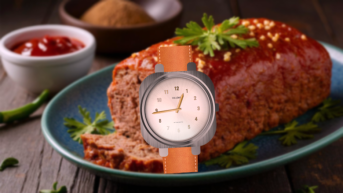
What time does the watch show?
12:44
